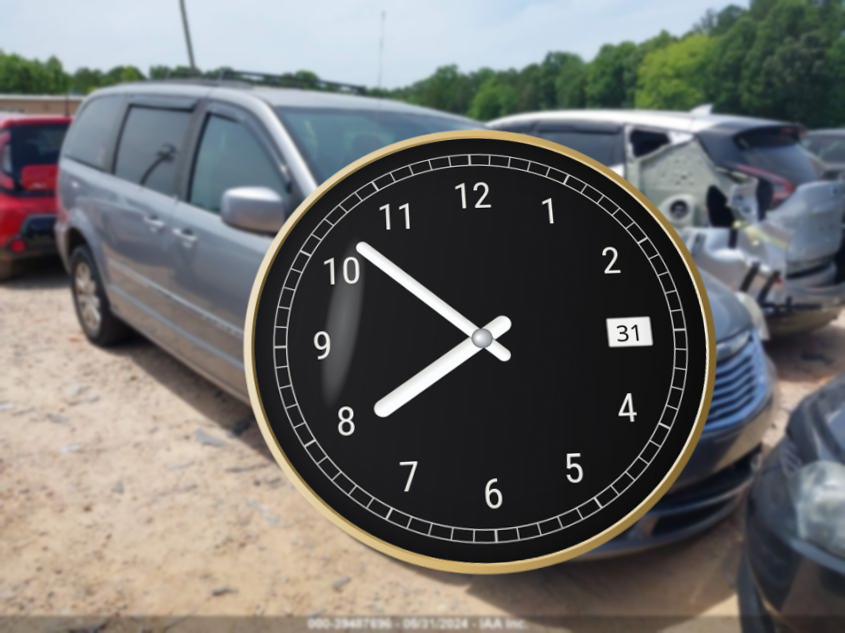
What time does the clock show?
7:52
